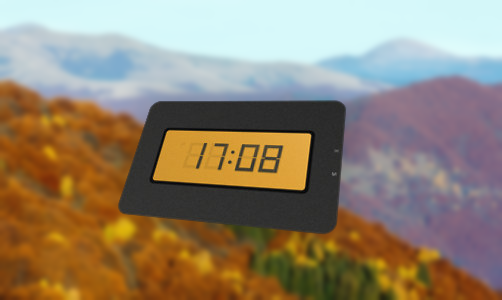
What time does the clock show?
17:08
